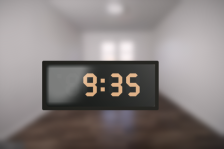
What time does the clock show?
9:35
